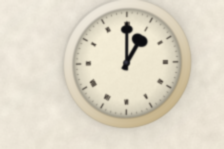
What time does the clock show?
1:00
